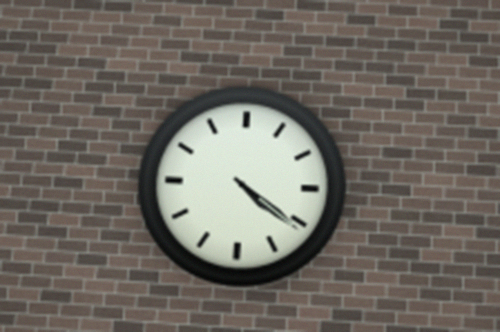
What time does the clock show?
4:21
